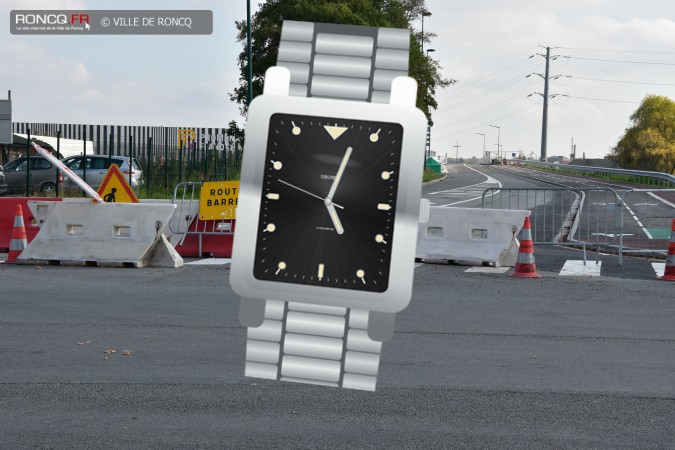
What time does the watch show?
5:02:48
